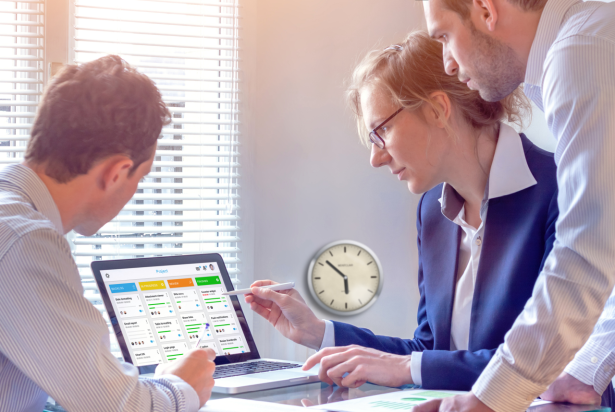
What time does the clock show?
5:52
